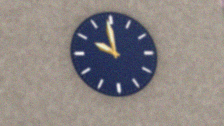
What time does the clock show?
9:59
